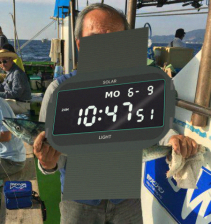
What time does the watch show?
10:47:51
